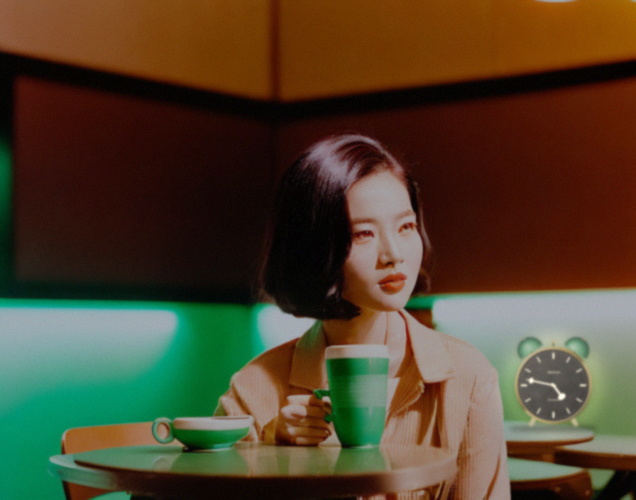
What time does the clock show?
4:47
